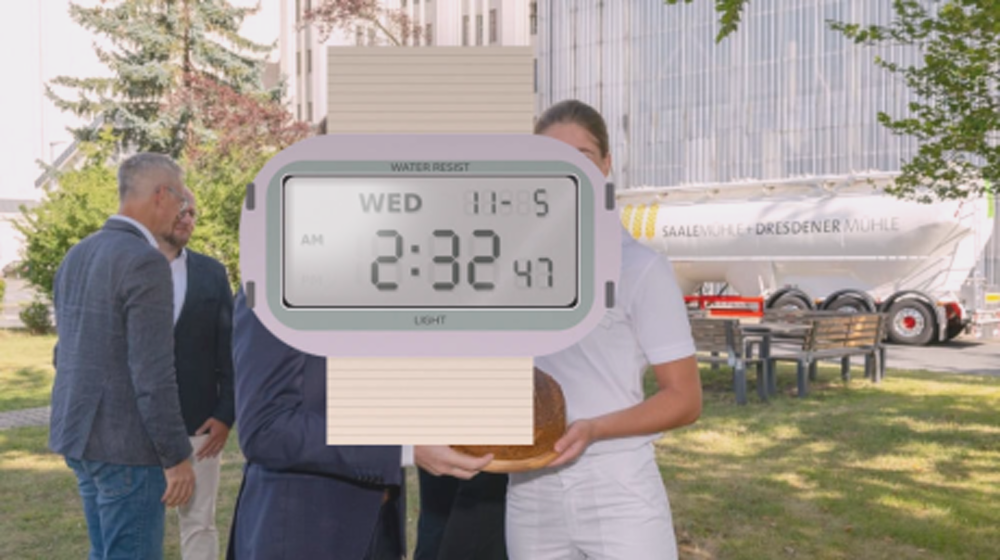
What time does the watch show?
2:32:47
